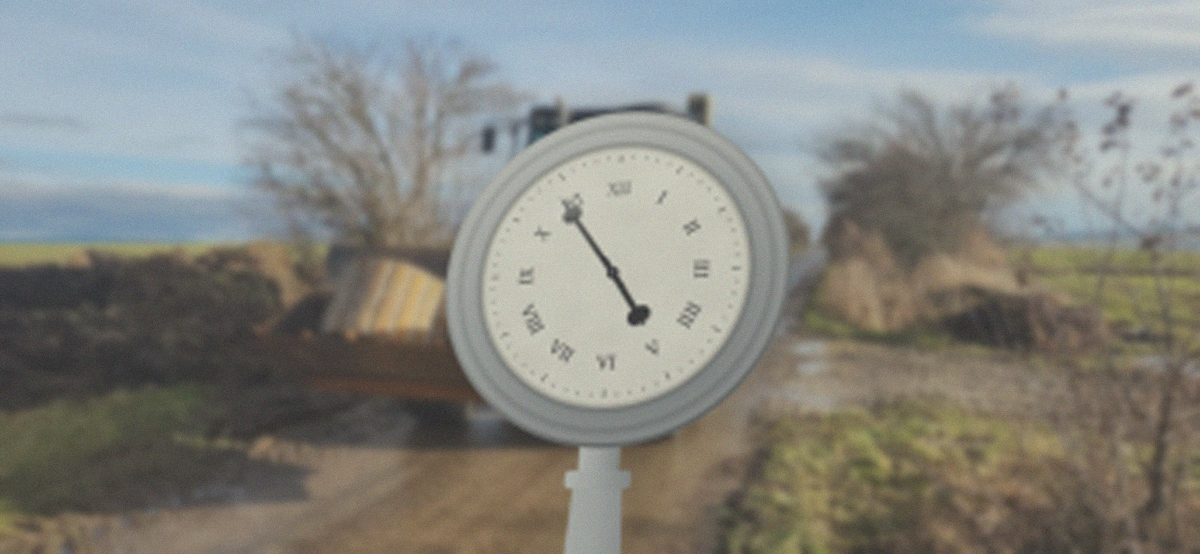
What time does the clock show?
4:54
